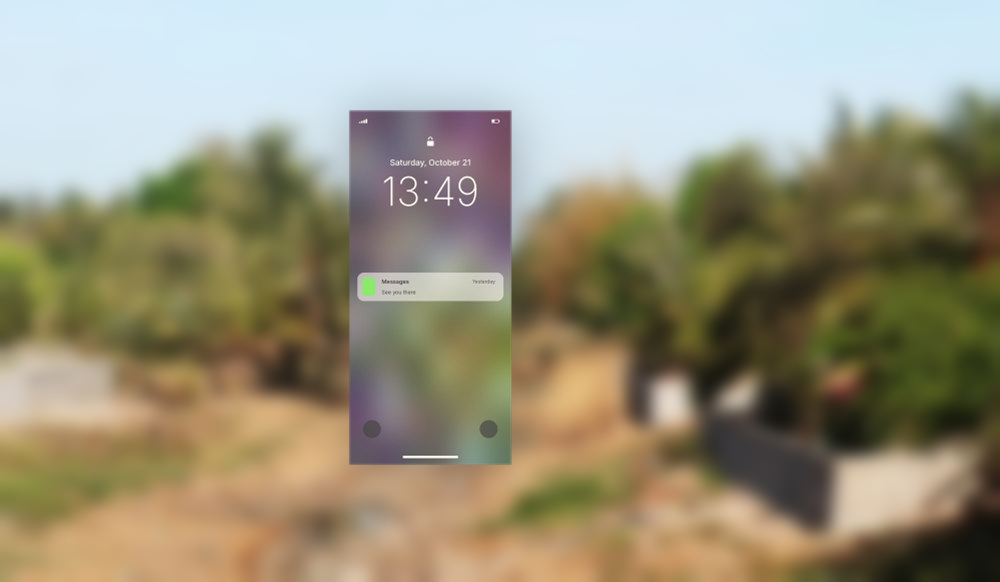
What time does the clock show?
13:49
